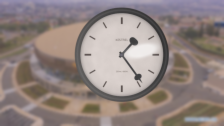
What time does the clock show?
1:24
